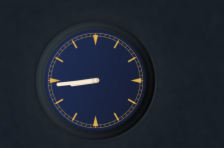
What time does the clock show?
8:44
